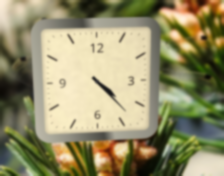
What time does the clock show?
4:23
